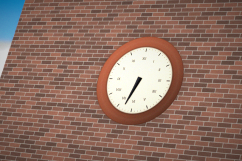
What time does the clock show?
6:33
